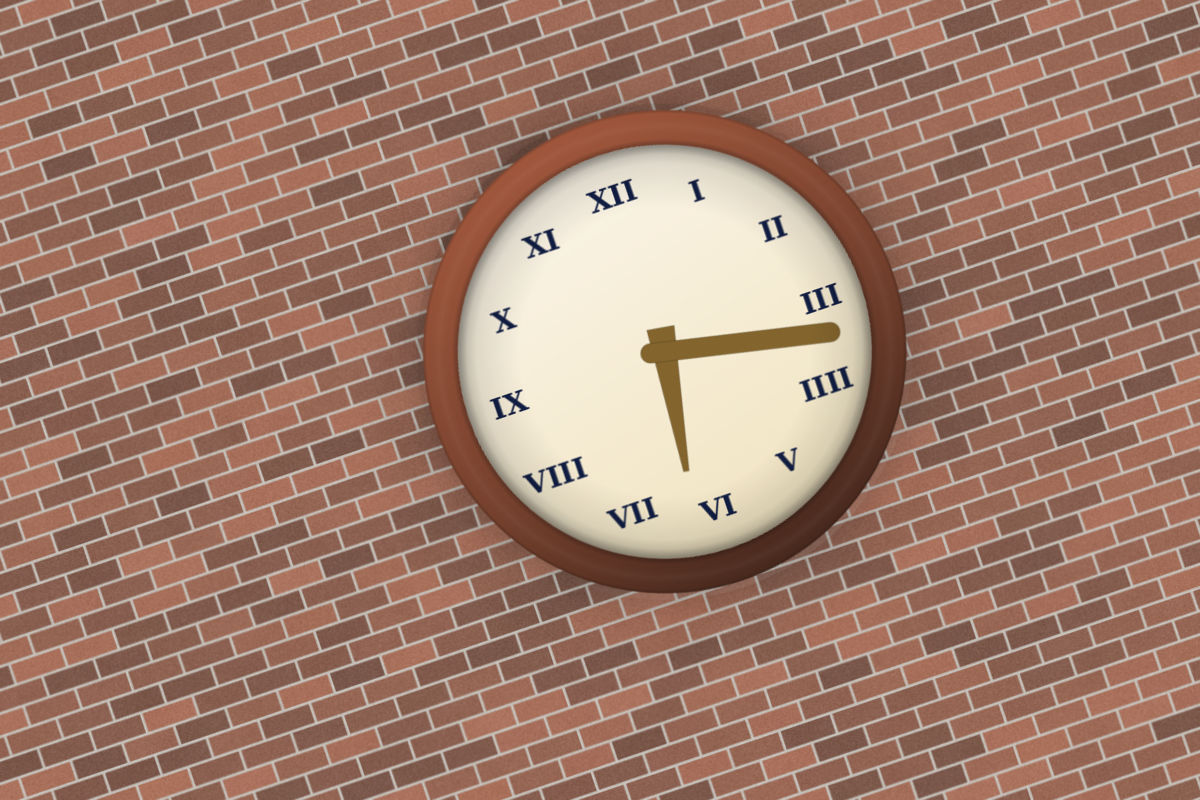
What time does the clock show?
6:17
